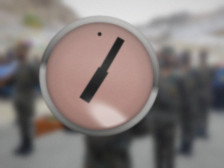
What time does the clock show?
7:05
